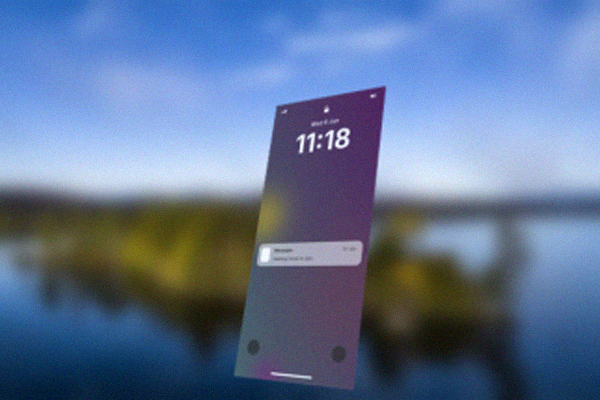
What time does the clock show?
11:18
